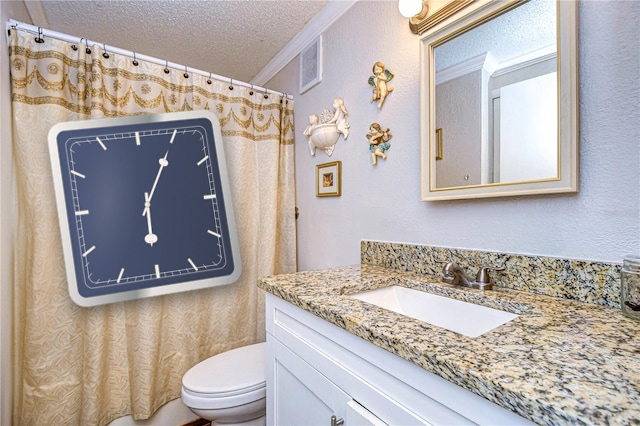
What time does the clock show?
6:05
